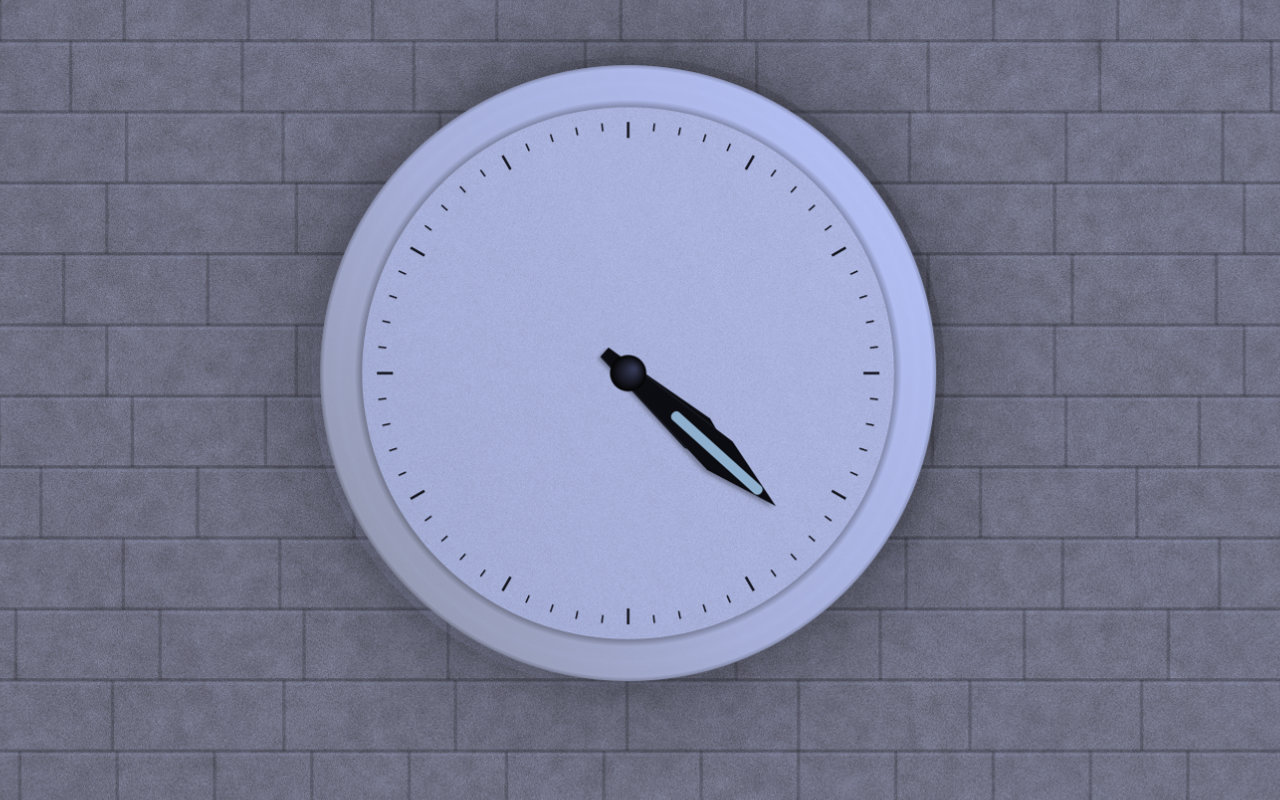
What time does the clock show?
4:22
